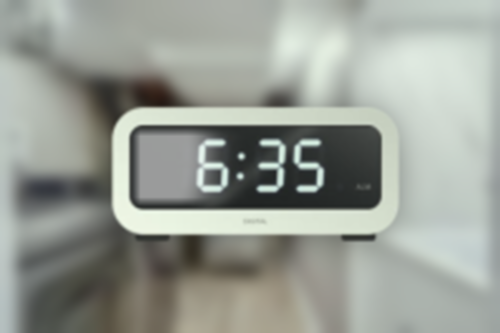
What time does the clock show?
6:35
